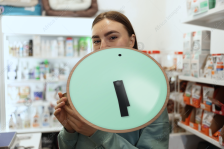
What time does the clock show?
5:28
